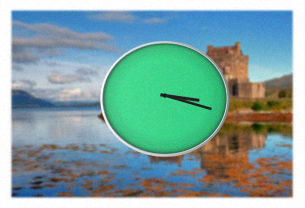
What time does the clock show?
3:18
